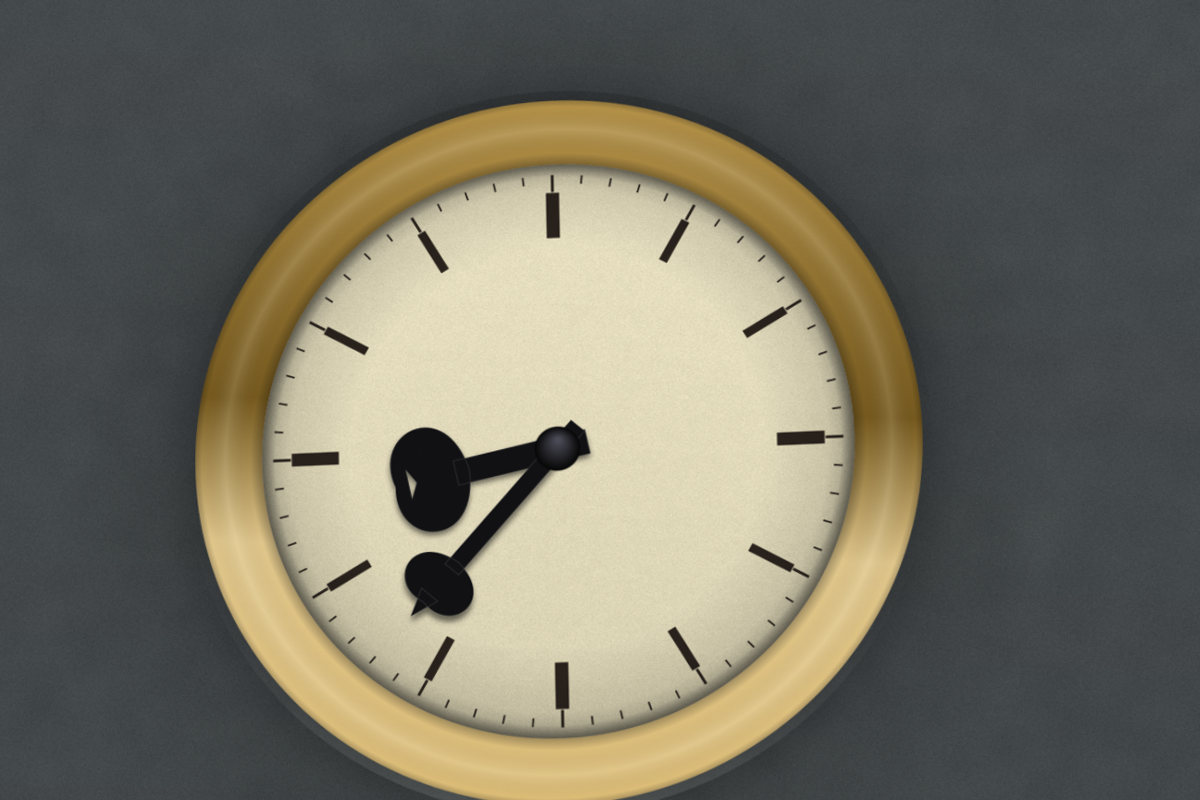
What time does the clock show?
8:37
